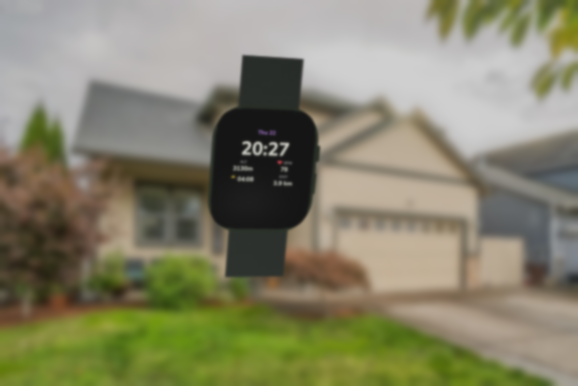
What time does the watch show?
20:27
